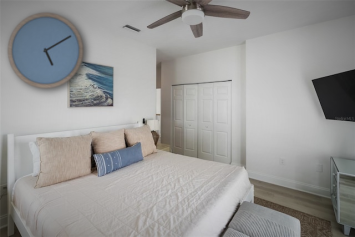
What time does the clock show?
5:10
